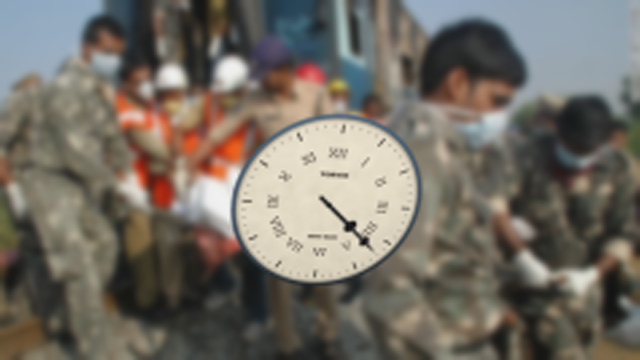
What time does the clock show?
4:22
